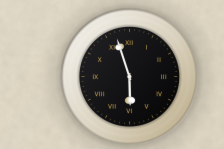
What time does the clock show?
5:57
